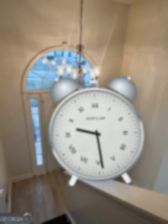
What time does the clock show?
9:29
